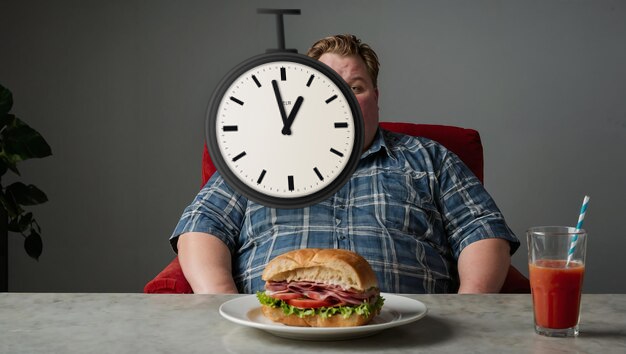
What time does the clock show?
12:58
